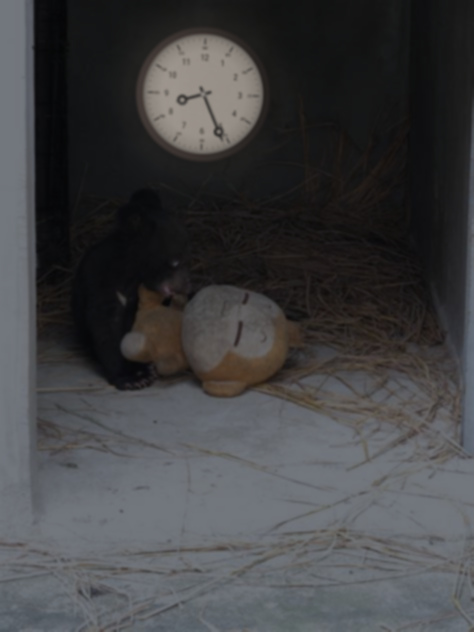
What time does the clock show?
8:26
